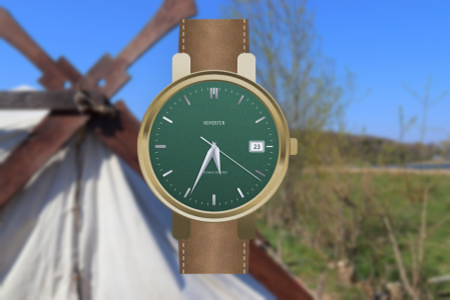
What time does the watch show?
5:34:21
